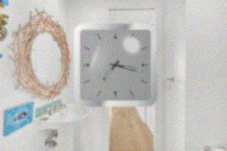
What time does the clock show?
7:17
